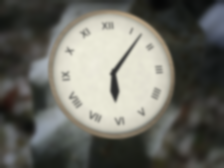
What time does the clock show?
6:07
